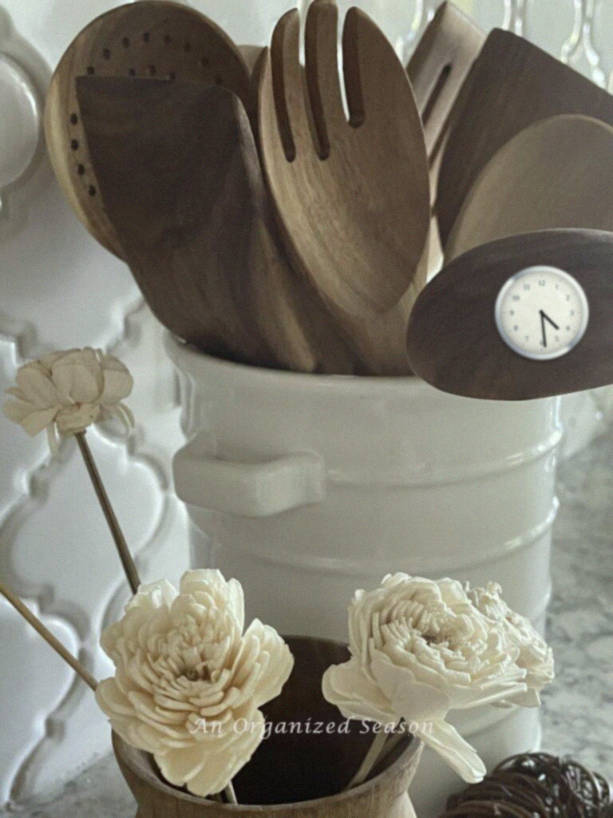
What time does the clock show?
4:29
